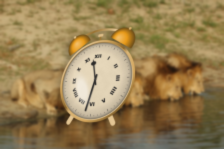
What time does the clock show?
11:32
